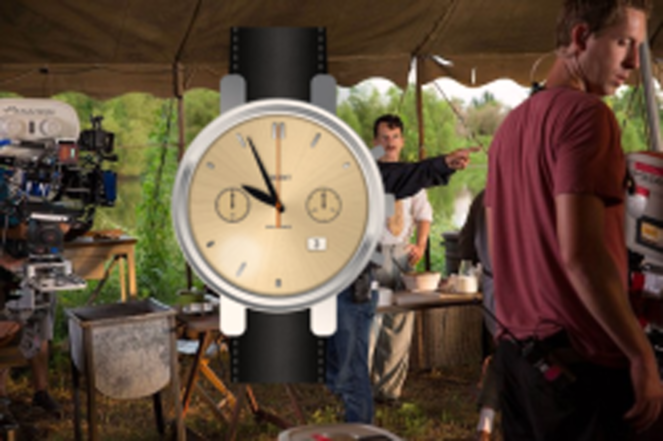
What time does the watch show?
9:56
